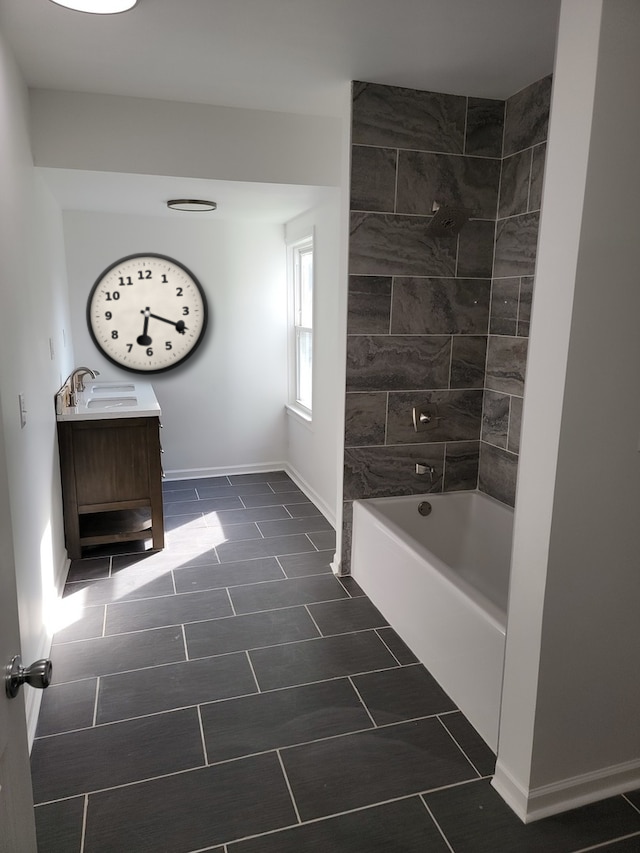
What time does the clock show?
6:19
